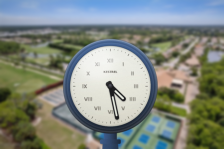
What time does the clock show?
4:28
